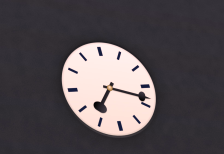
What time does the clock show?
7:18
